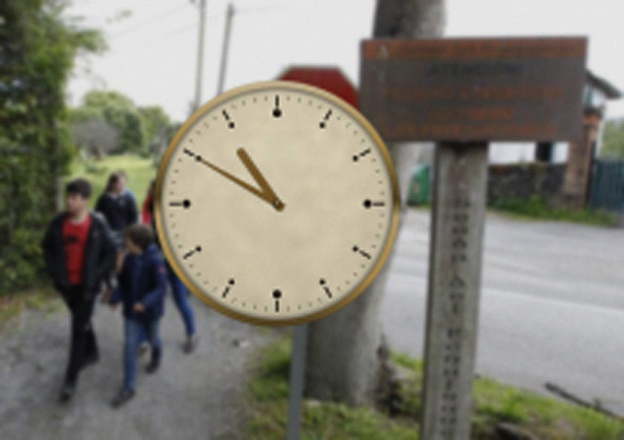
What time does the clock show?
10:50
